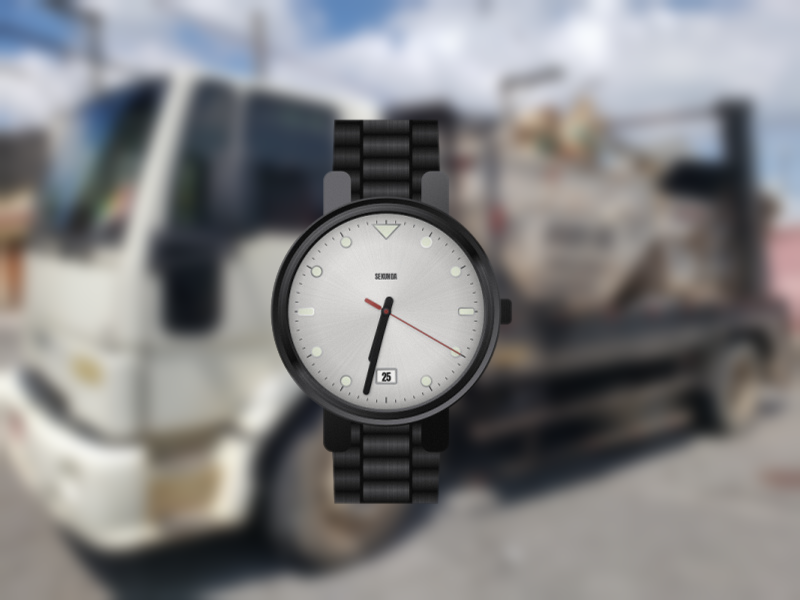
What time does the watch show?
6:32:20
